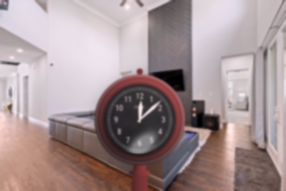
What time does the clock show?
12:08
